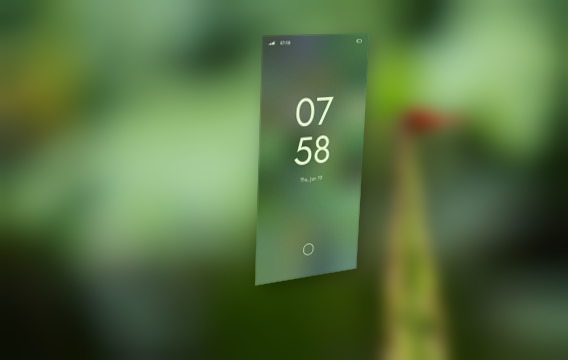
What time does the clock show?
7:58
